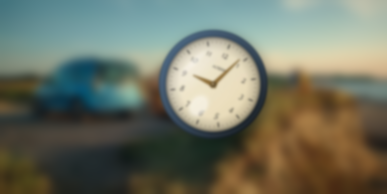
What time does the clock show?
9:04
